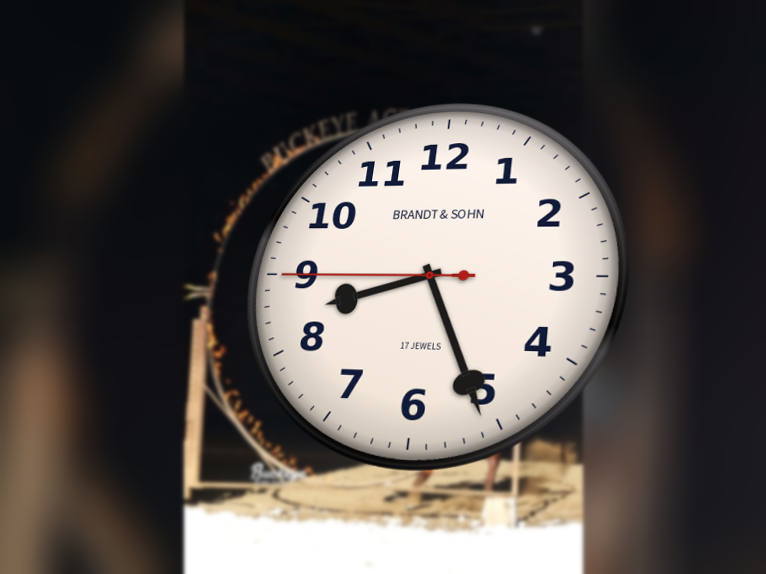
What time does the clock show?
8:25:45
